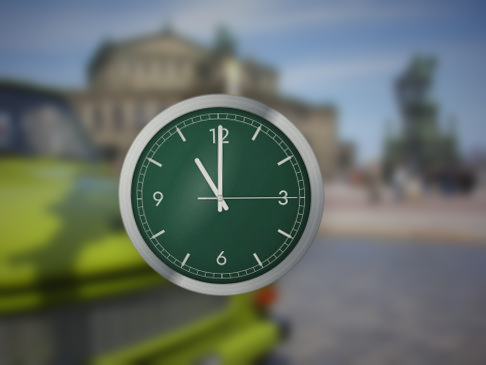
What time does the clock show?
11:00:15
